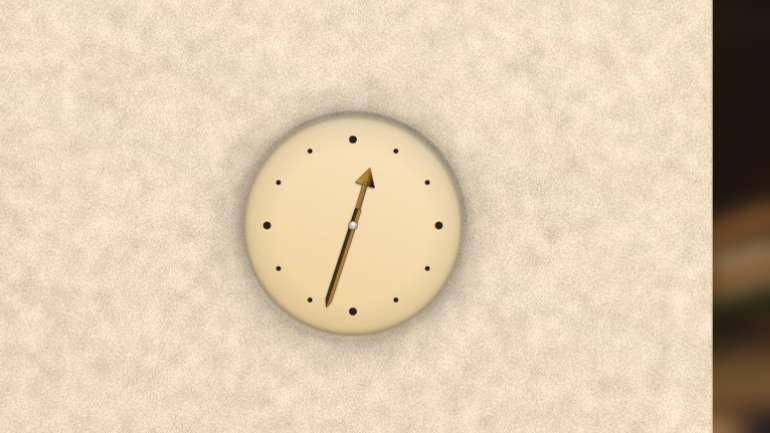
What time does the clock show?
12:33
